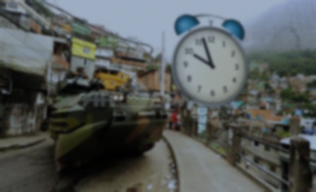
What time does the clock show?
9:57
